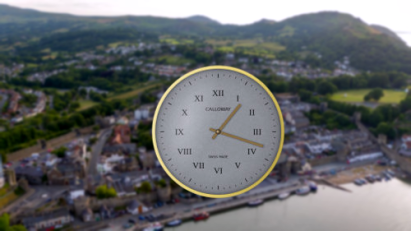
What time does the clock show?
1:18
